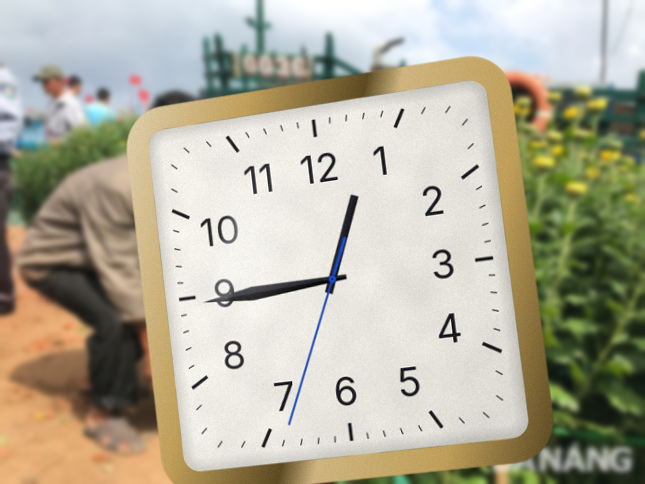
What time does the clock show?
12:44:34
